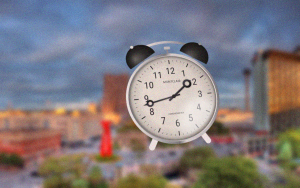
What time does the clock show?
1:43
